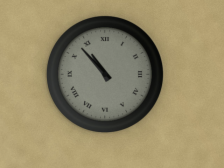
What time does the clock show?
10:53
